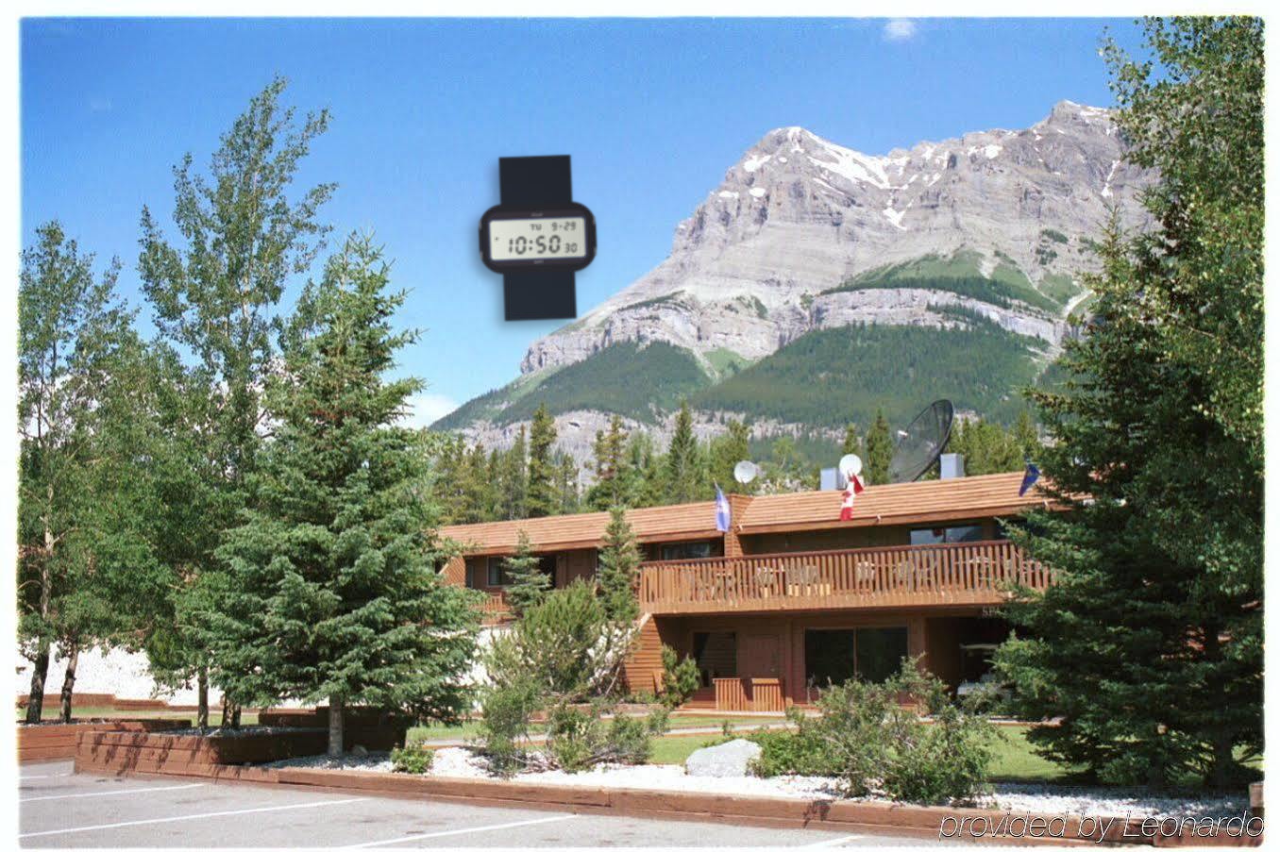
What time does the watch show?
10:50
